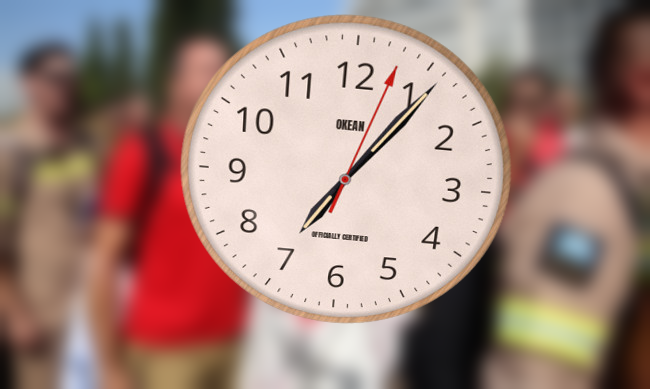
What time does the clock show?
7:06:03
